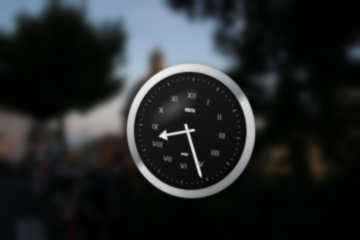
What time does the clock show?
8:26
